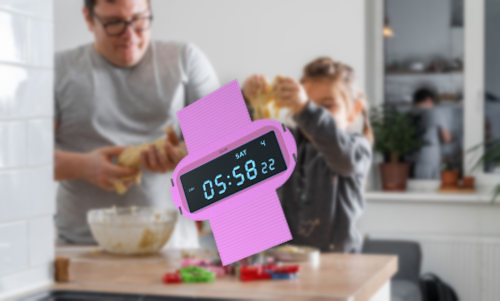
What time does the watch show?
5:58:22
